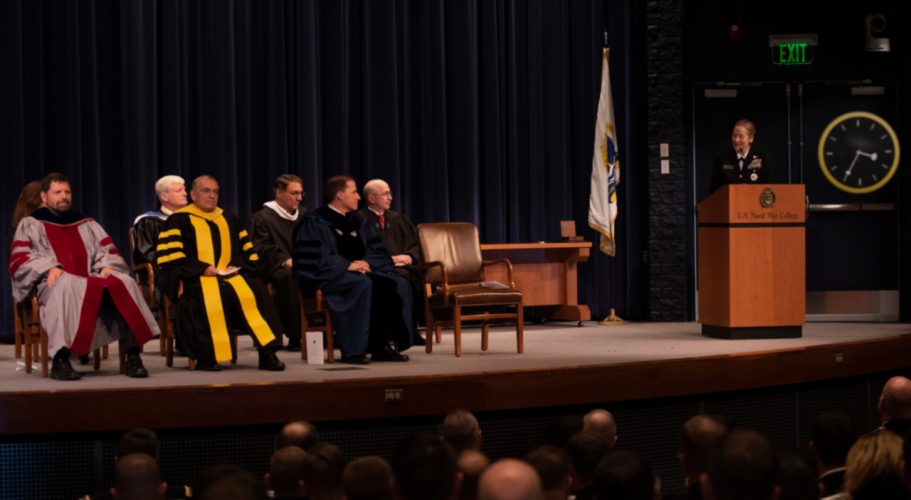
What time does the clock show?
3:35
